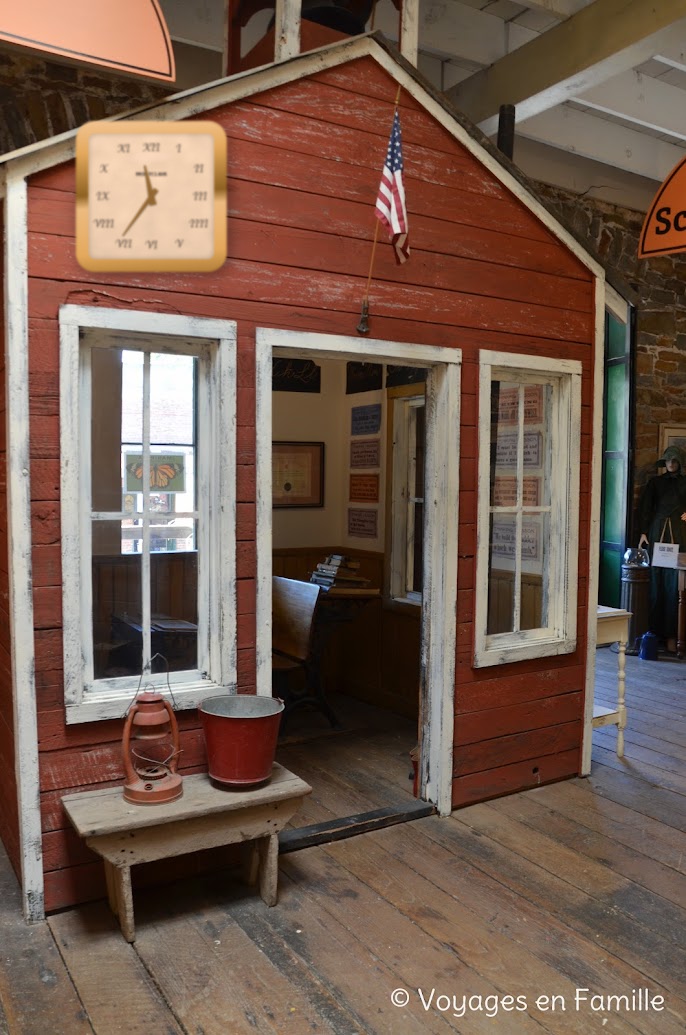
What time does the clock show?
11:36
